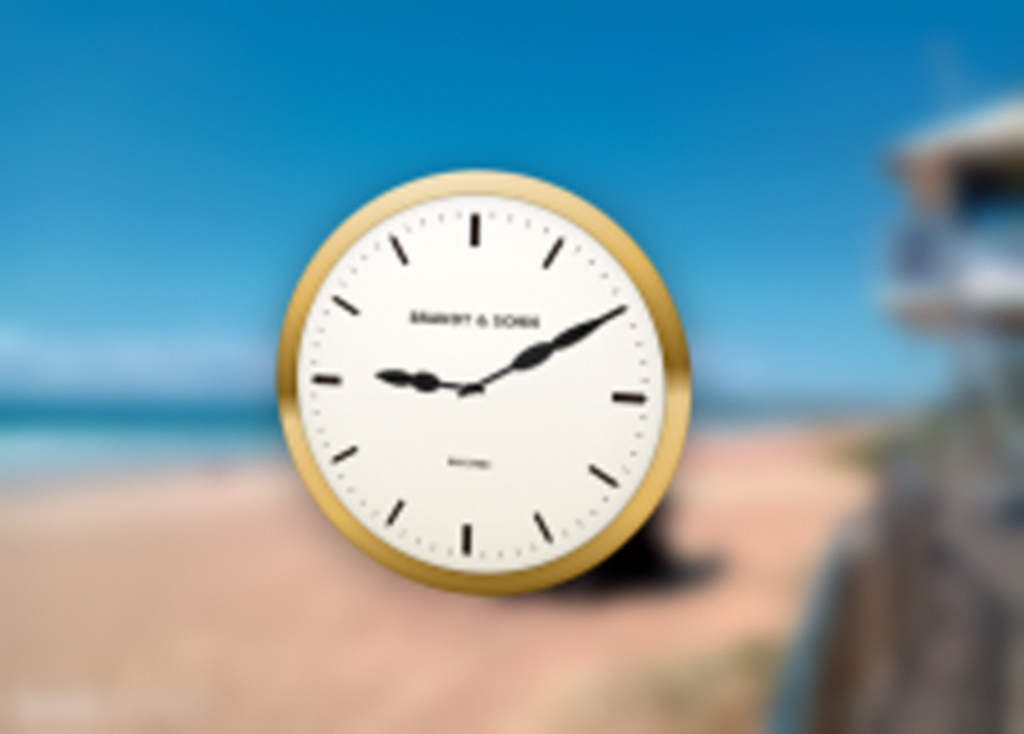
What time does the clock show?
9:10
